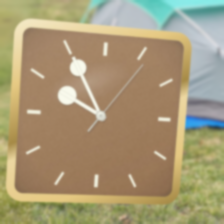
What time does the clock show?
9:55:06
